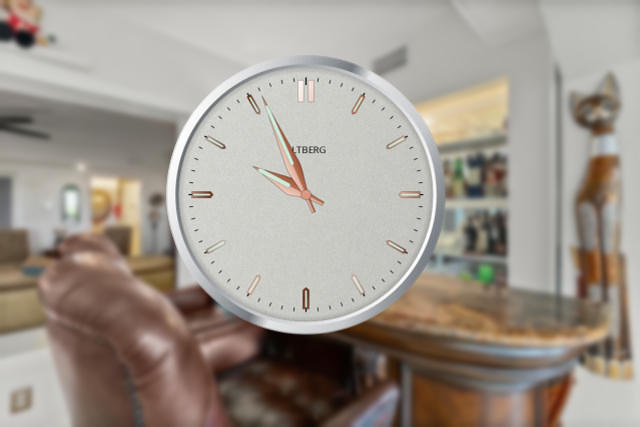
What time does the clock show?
9:56
